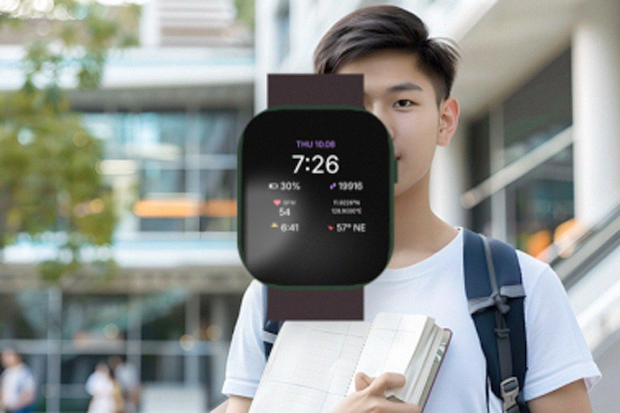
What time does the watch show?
7:26
